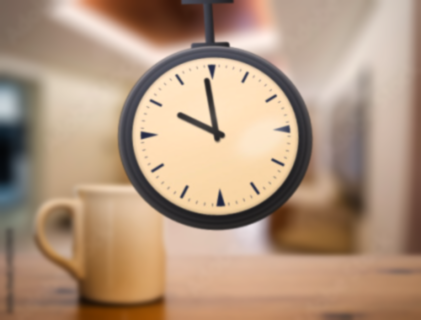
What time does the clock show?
9:59
